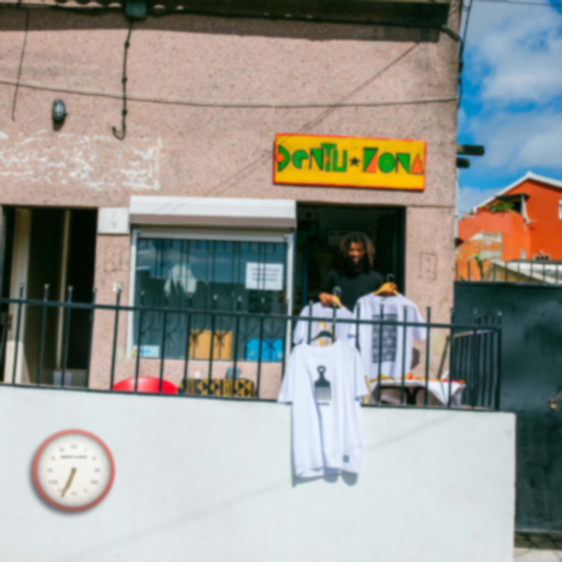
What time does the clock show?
6:34
